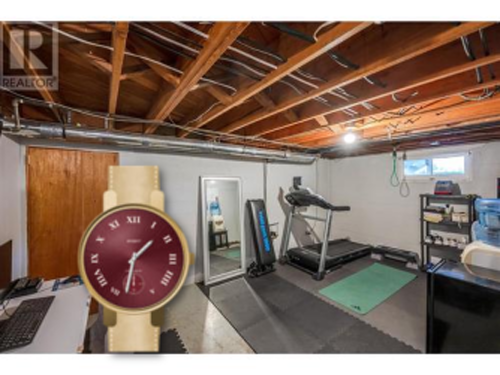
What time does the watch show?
1:32
